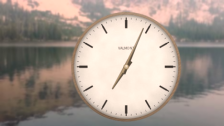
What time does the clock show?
7:04
